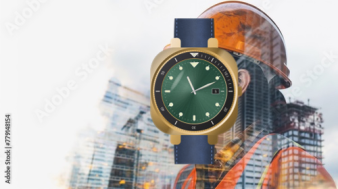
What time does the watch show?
11:11
